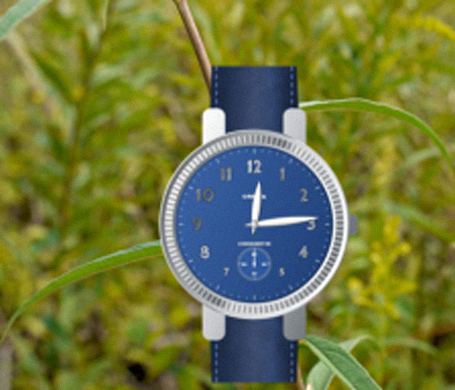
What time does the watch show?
12:14
